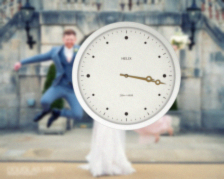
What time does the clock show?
3:17
